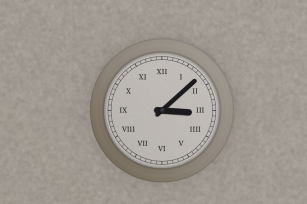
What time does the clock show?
3:08
